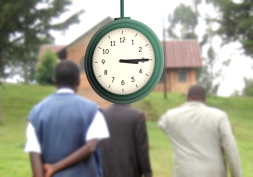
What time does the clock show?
3:15
